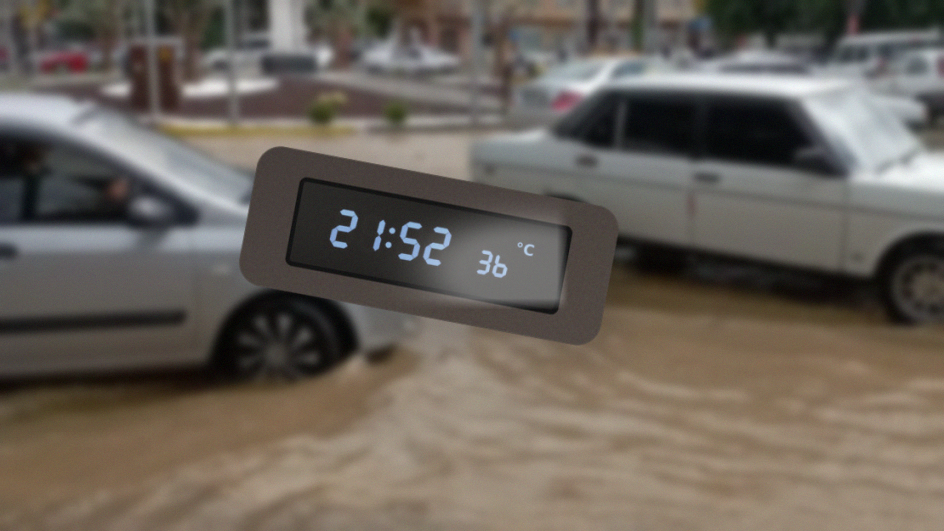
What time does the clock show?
21:52
